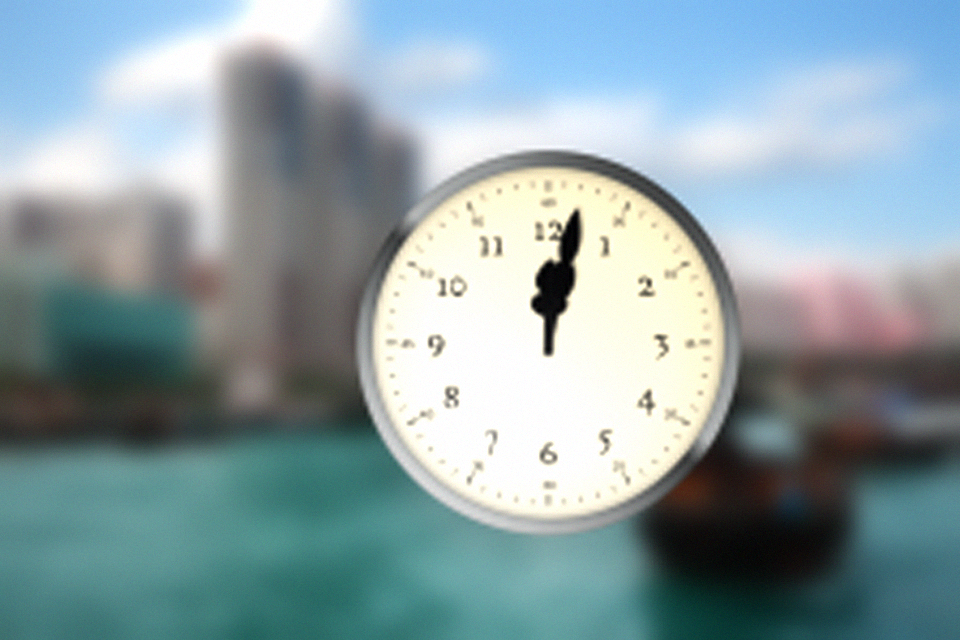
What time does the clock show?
12:02
